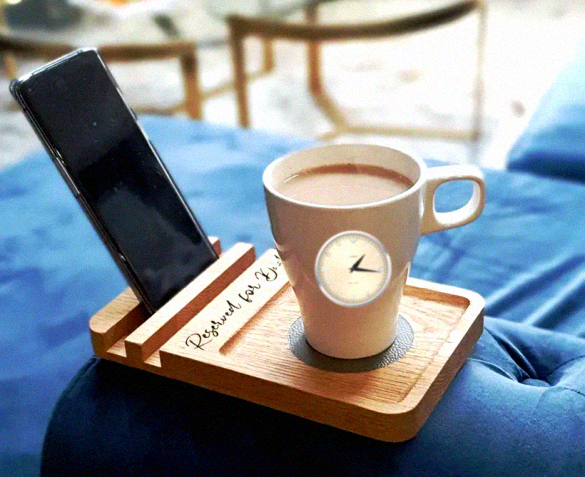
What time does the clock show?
1:16
